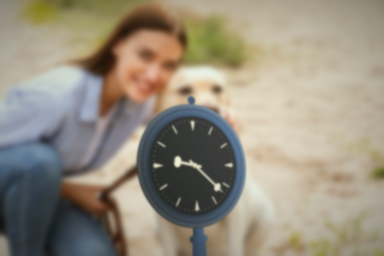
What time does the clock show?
9:22
